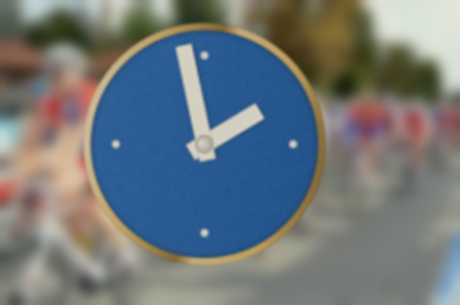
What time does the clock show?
1:58
